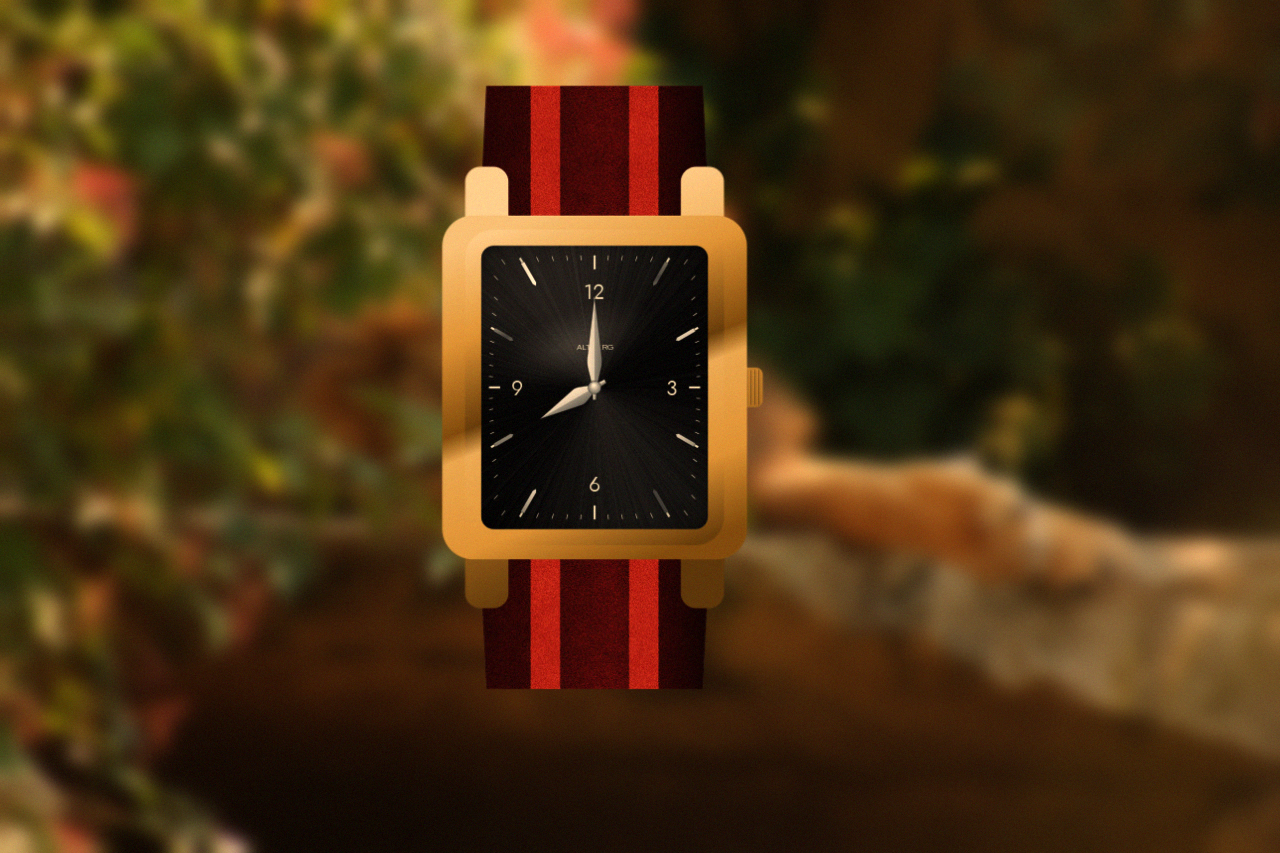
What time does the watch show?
8:00
